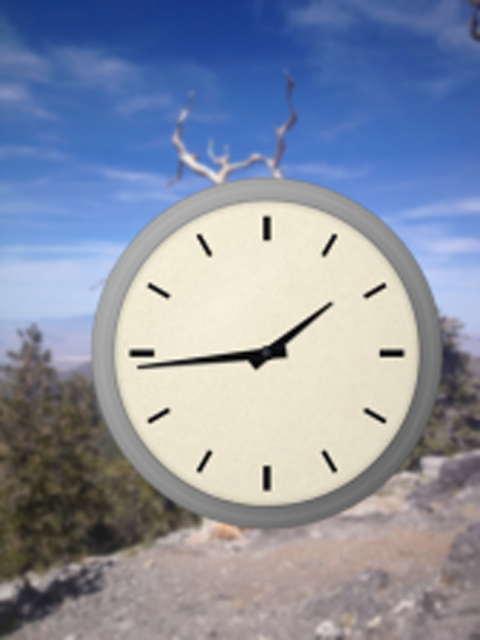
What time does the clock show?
1:44
